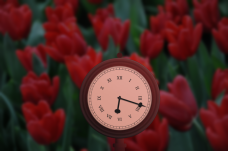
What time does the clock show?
6:18
